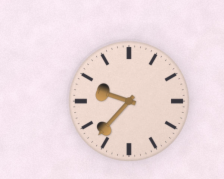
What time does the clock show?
9:37
